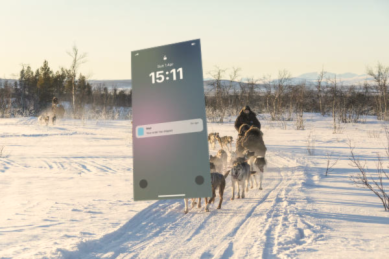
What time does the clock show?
15:11
